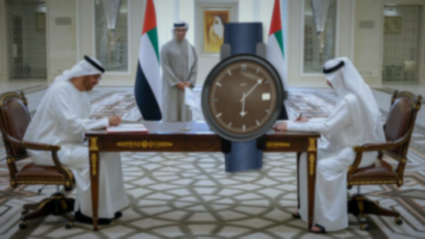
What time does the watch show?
6:08
